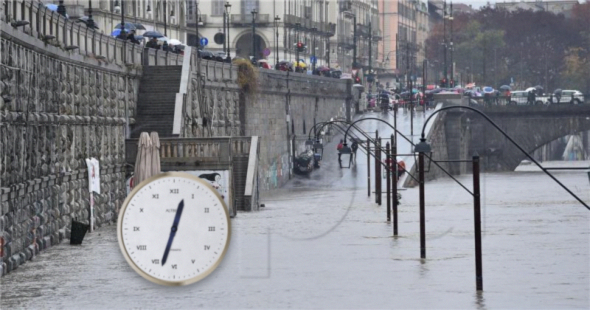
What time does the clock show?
12:33
